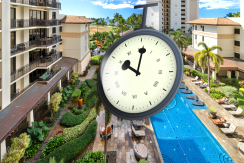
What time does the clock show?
10:01
